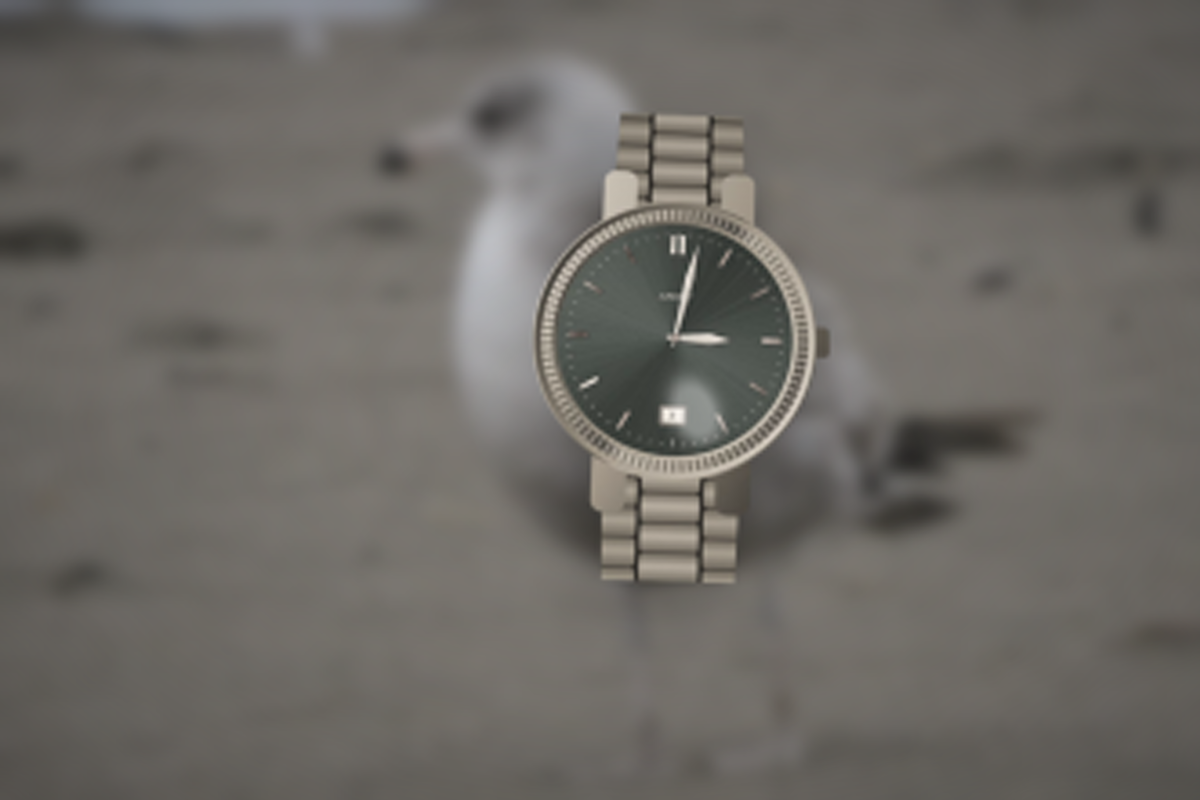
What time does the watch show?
3:02
